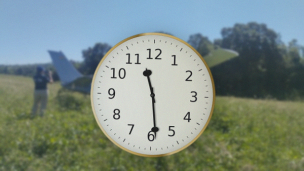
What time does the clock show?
11:29
